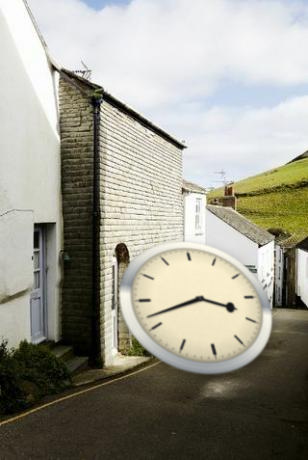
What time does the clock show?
3:42
